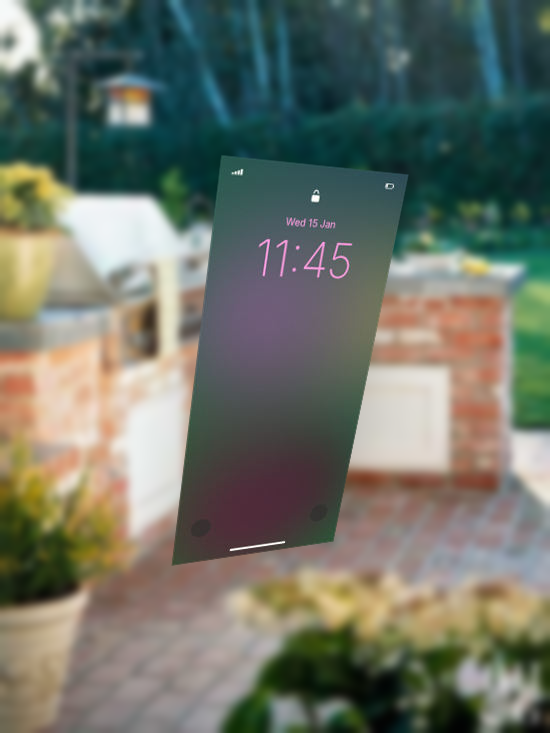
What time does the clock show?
11:45
